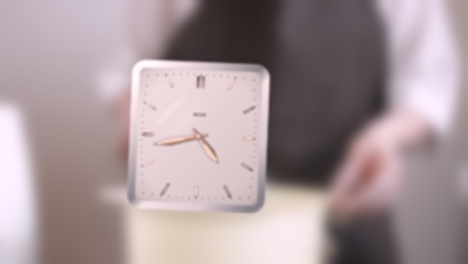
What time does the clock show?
4:43
